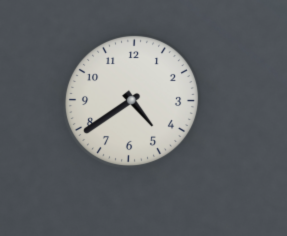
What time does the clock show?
4:39
